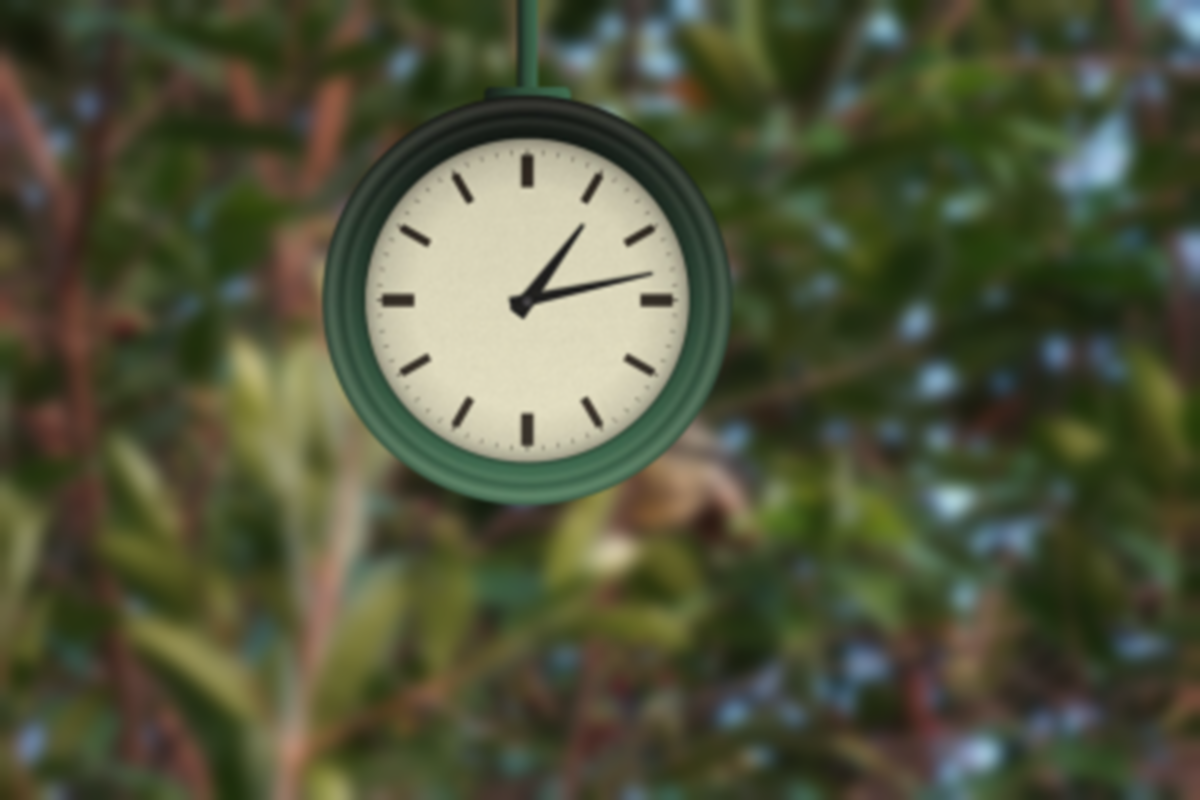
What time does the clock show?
1:13
